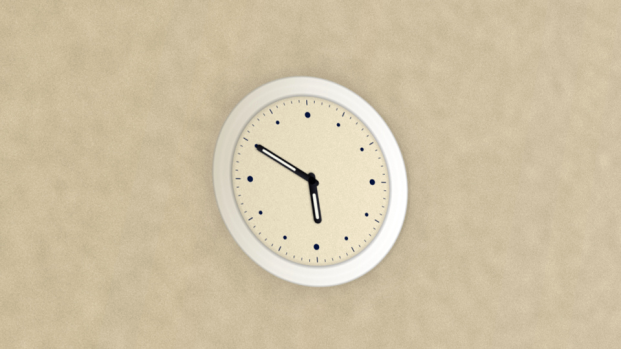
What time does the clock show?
5:50
